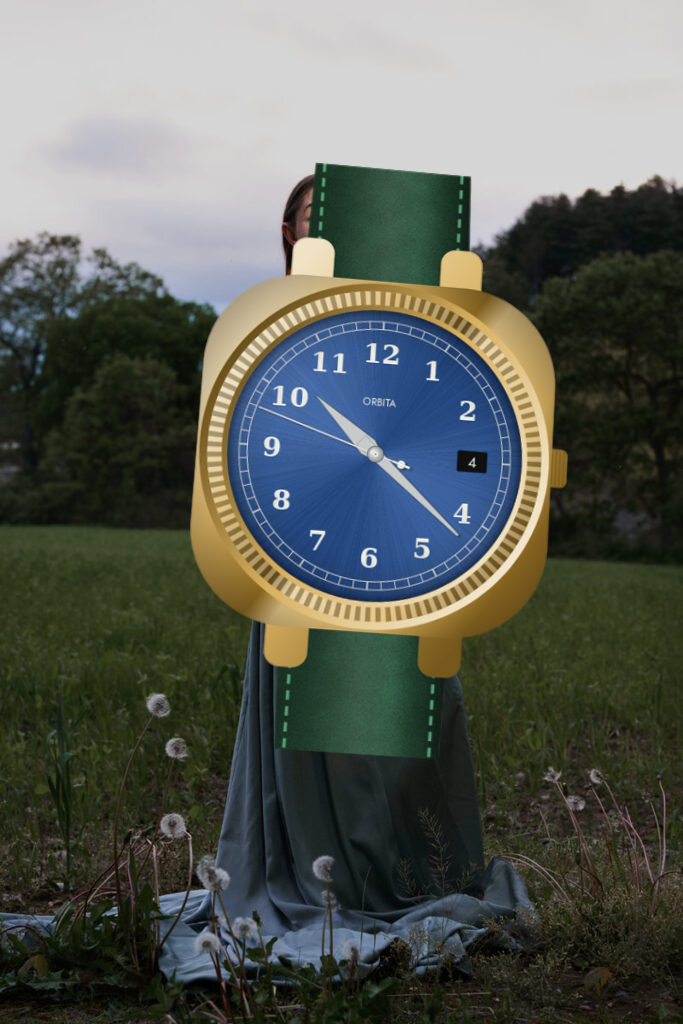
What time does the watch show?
10:21:48
